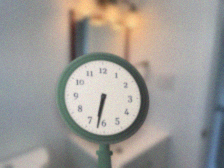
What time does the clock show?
6:32
